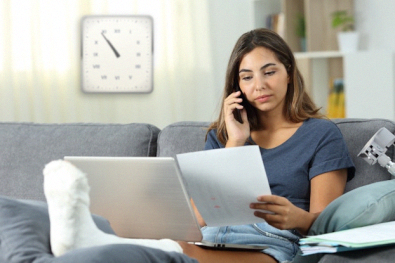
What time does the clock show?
10:54
